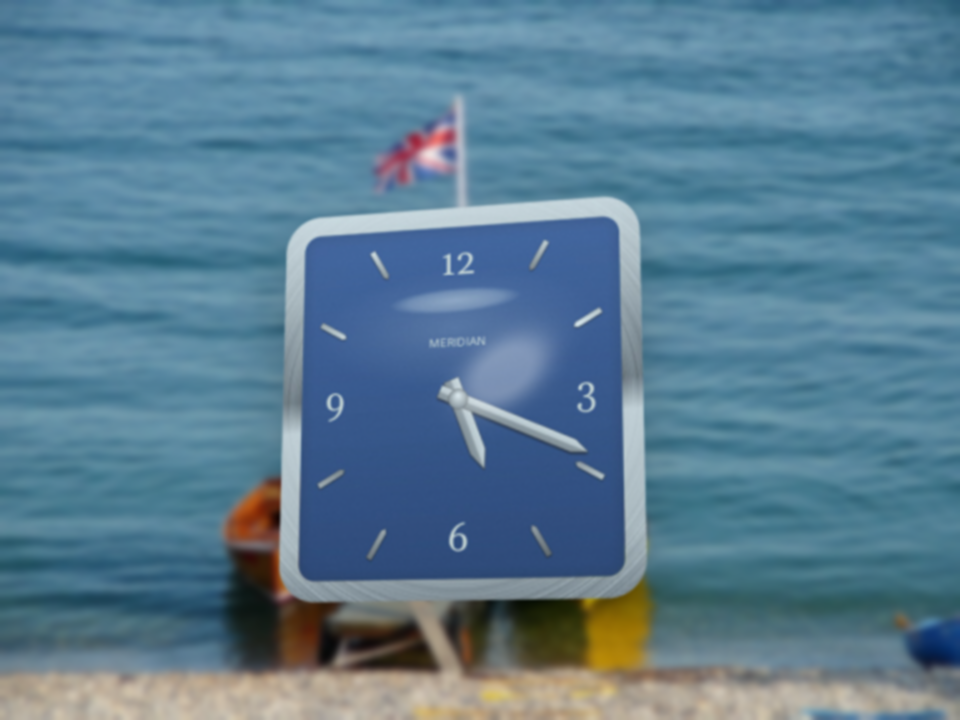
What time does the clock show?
5:19
